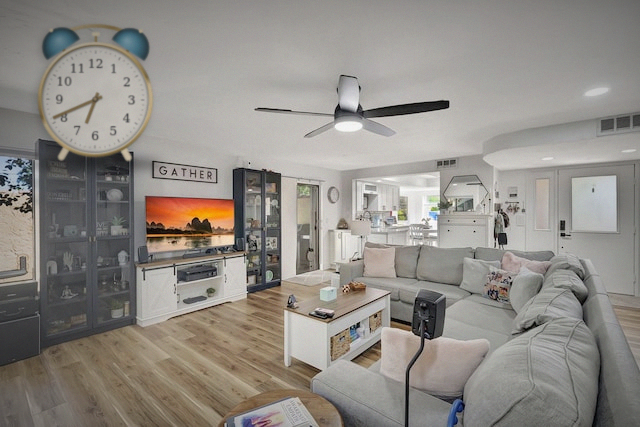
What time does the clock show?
6:41
